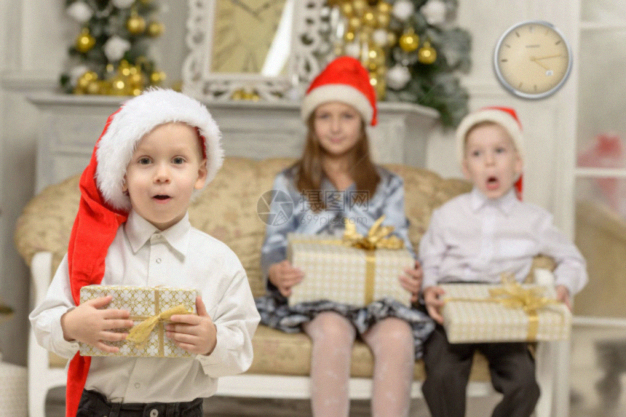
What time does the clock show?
4:14
